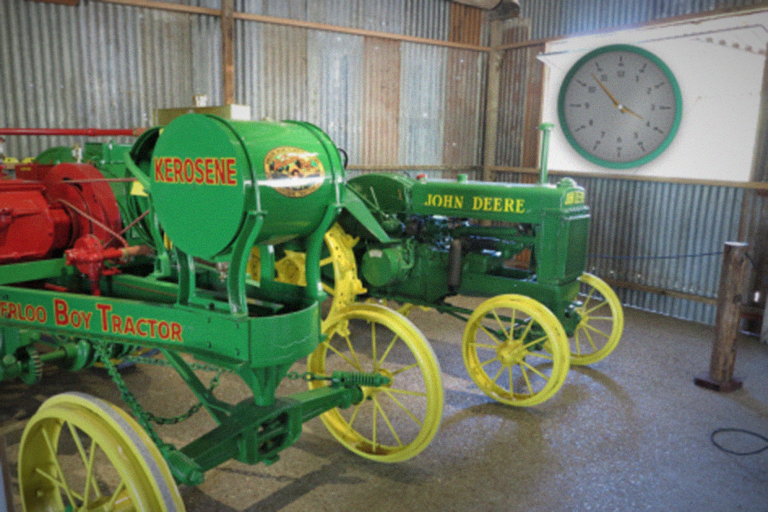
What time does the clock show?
3:53
